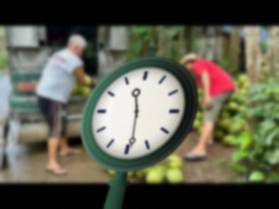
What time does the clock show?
11:29
